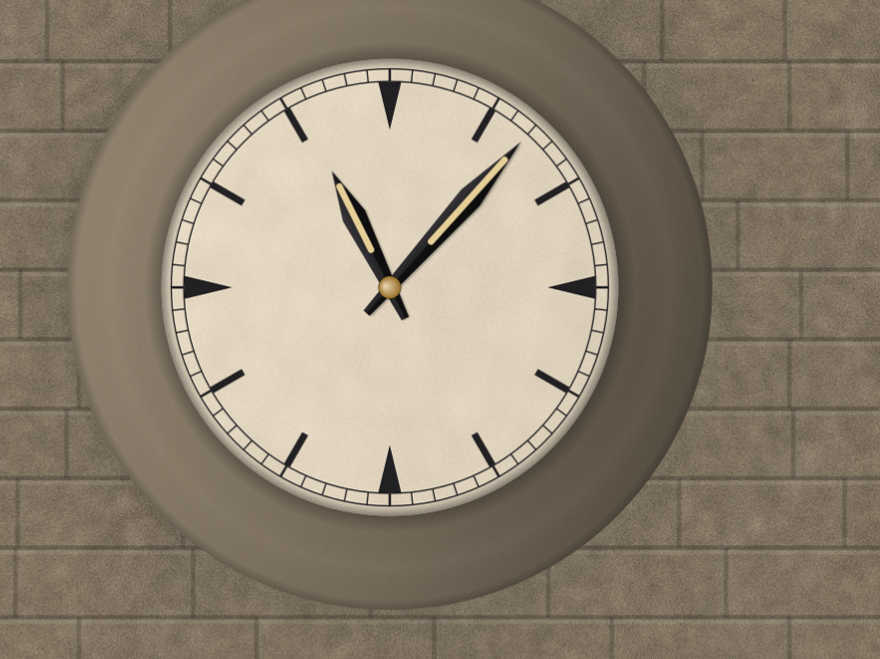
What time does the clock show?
11:07
